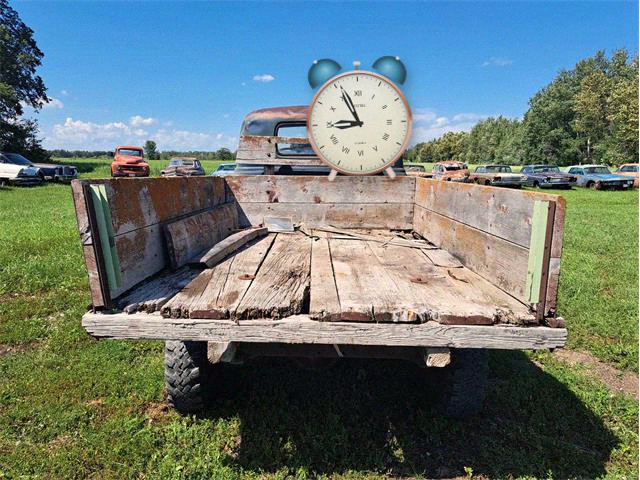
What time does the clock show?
8:56
